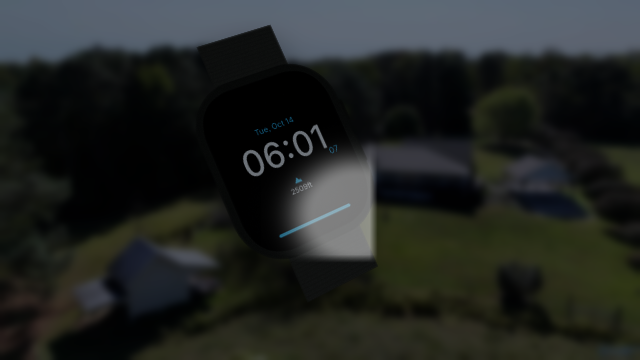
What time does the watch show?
6:01:07
